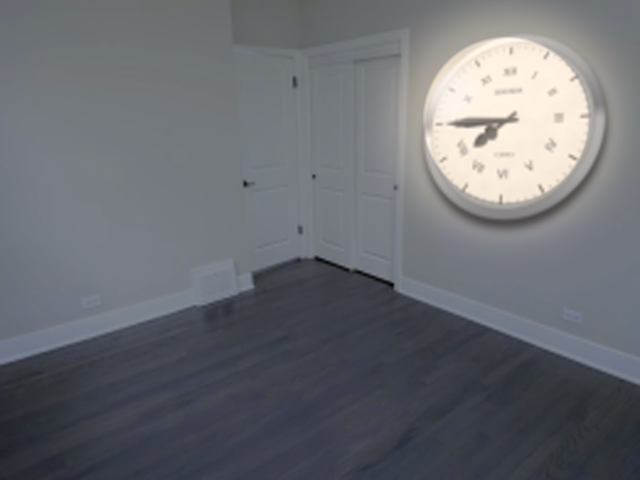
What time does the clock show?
7:45
